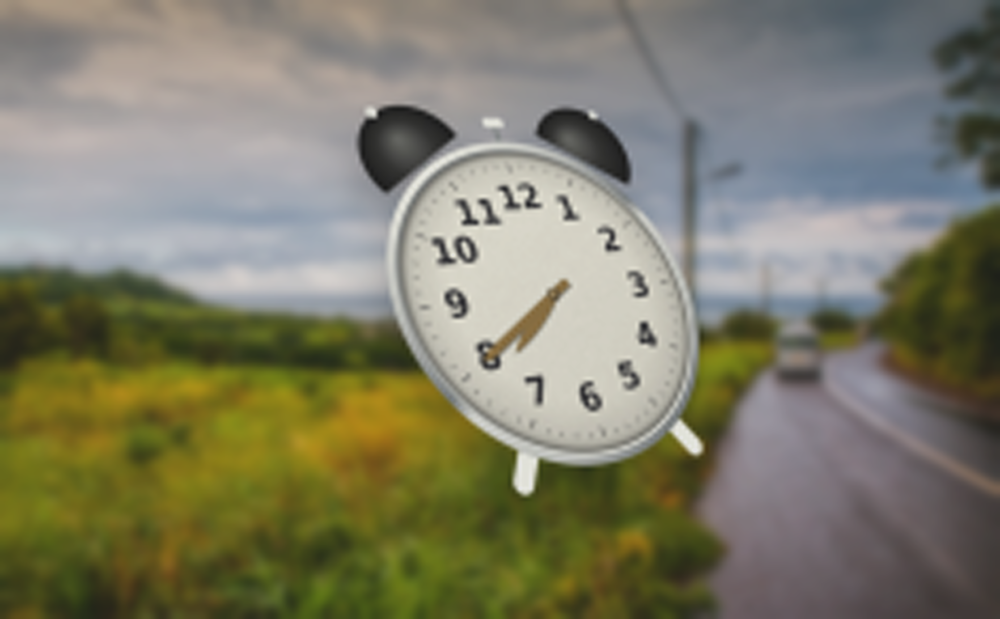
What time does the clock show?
7:40
